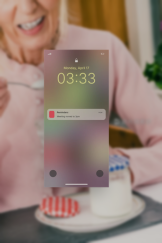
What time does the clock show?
3:33
